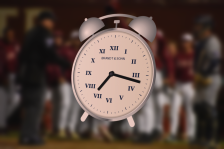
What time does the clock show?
7:17
